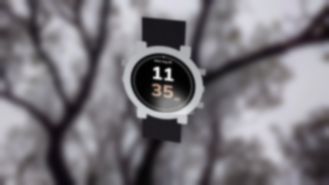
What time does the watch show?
11:35
